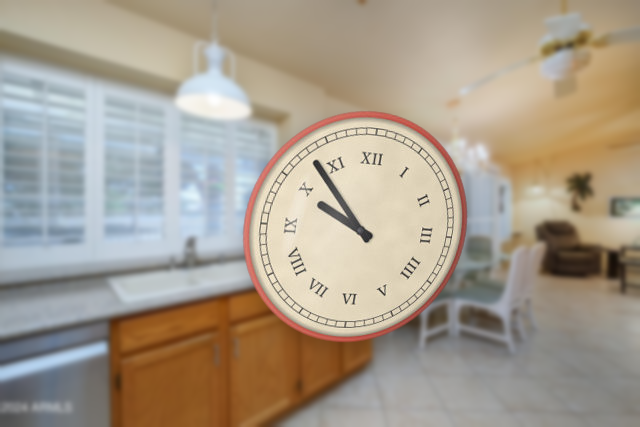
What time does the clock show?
9:53
